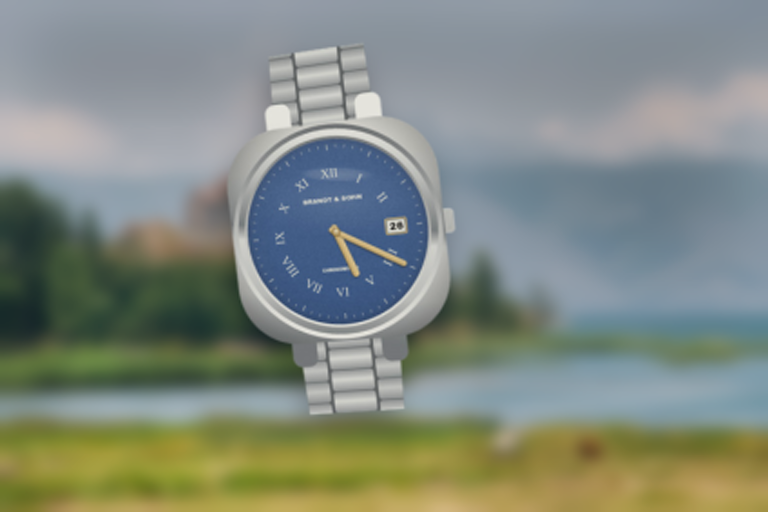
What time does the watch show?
5:20
